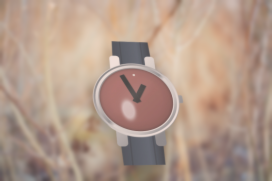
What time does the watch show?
12:56
